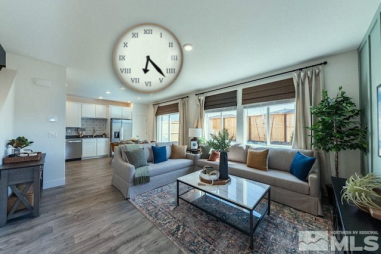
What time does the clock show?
6:23
